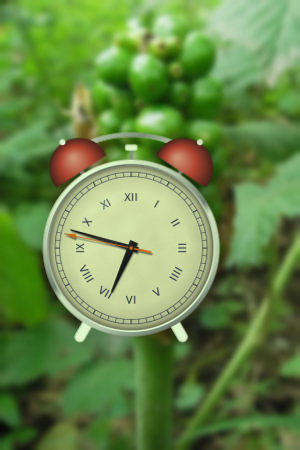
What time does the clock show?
6:47:47
